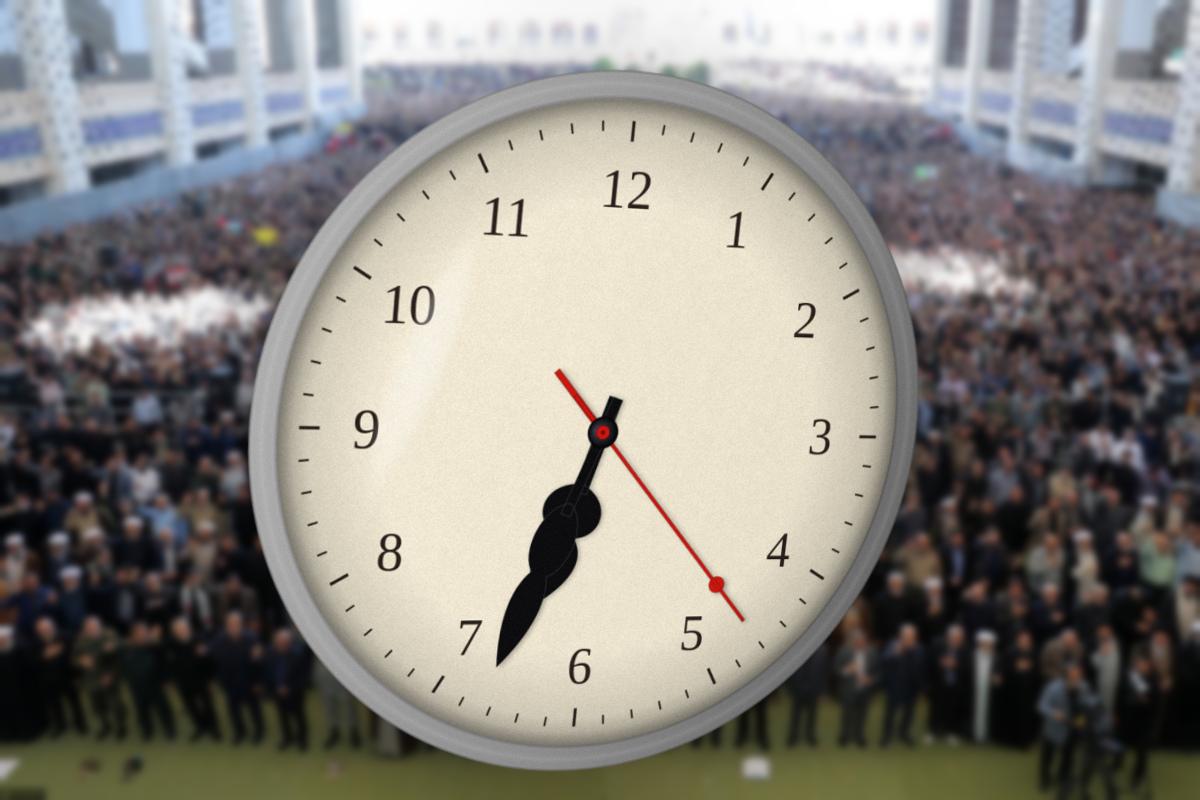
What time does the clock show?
6:33:23
